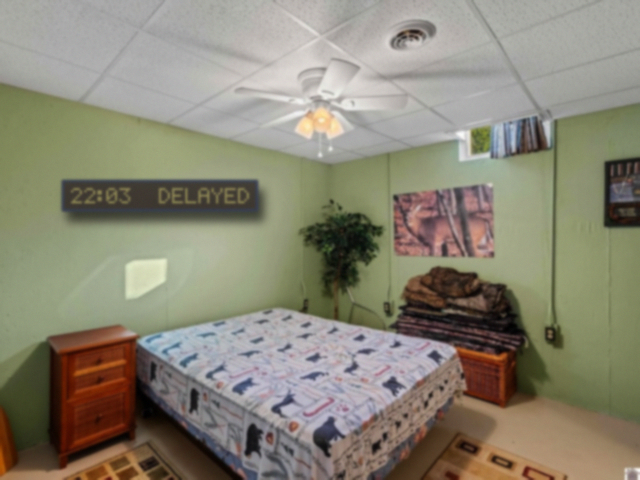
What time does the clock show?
22:03
